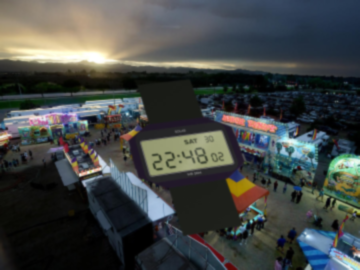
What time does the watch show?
22:48
